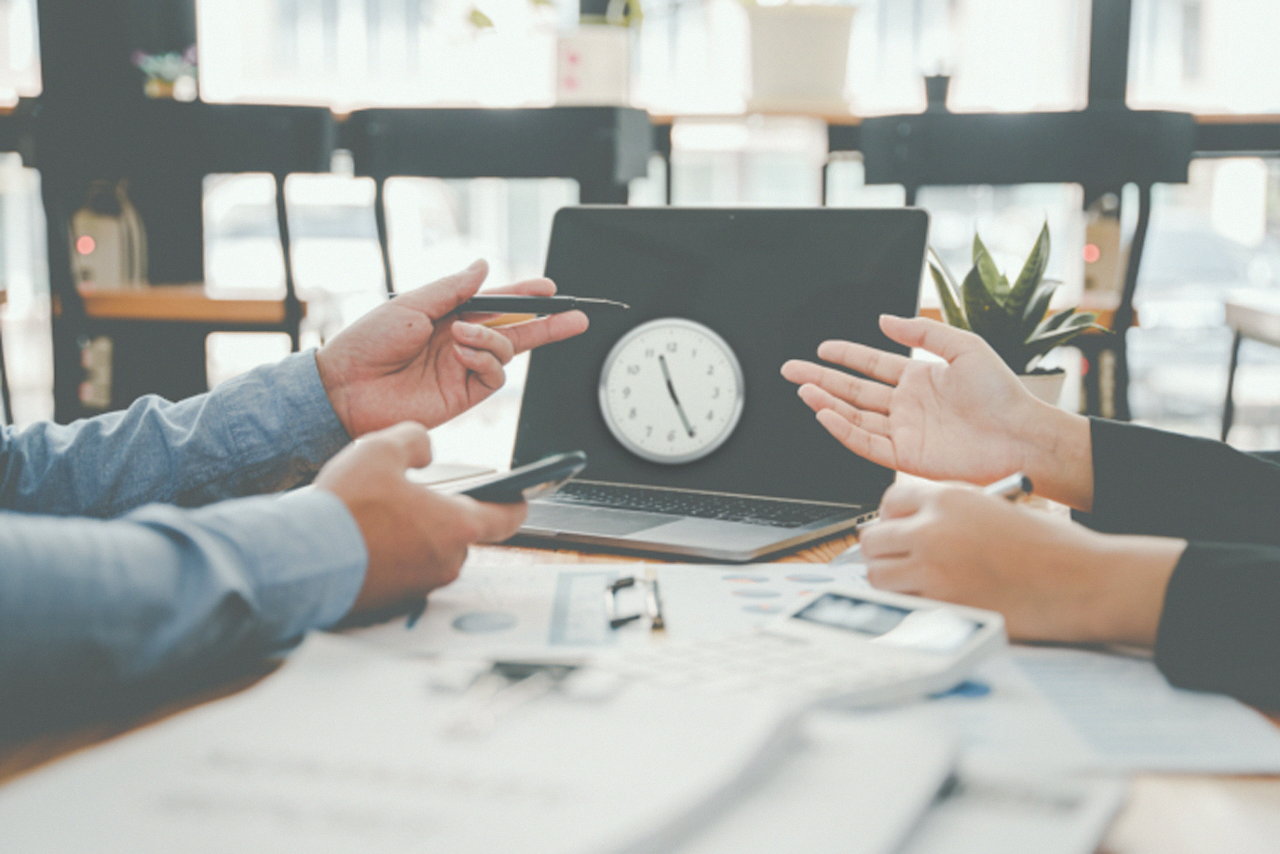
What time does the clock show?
11:26
